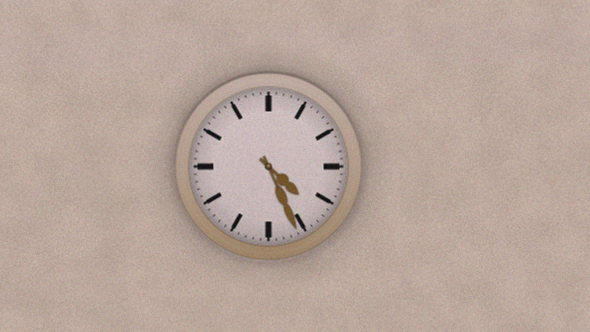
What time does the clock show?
4:26
